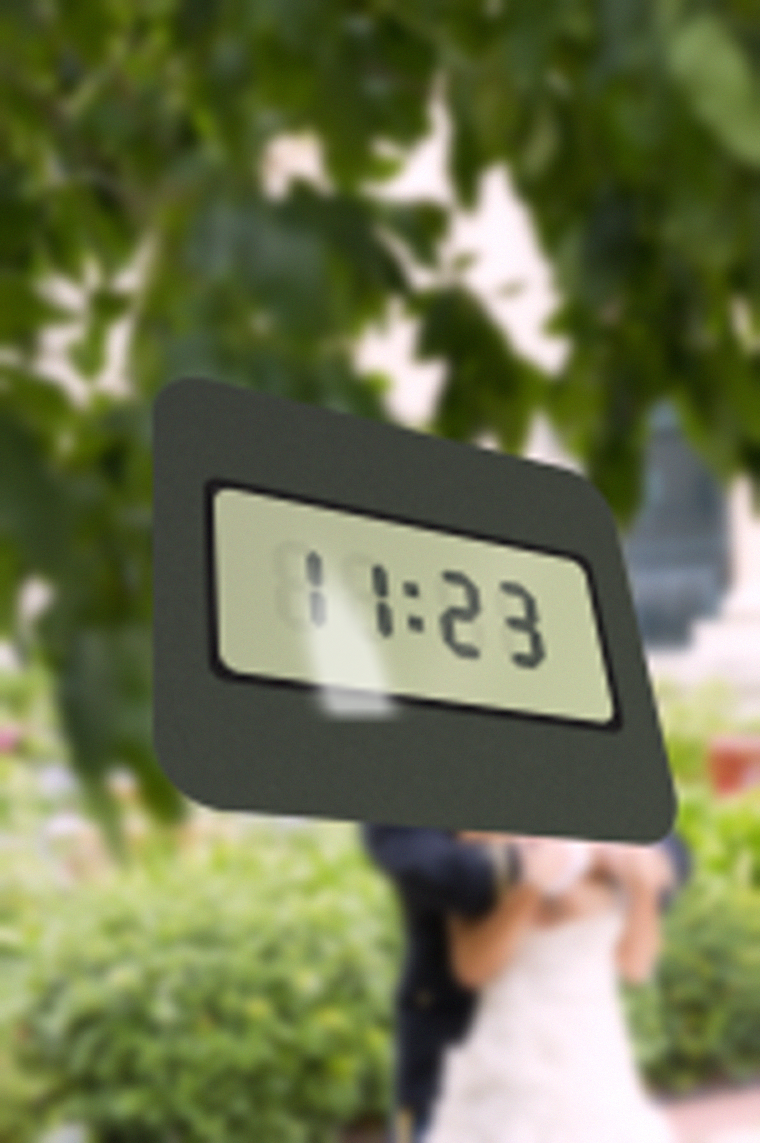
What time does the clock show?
11:23
